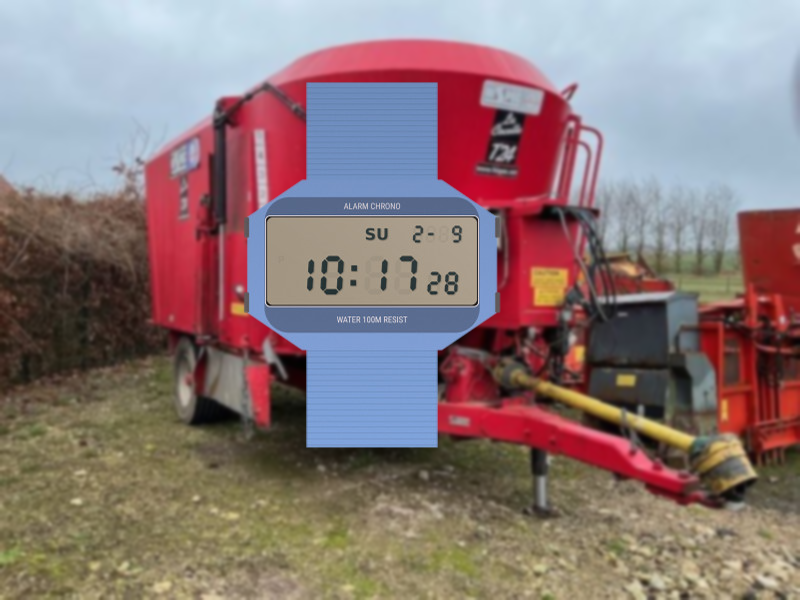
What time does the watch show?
10:17:28
